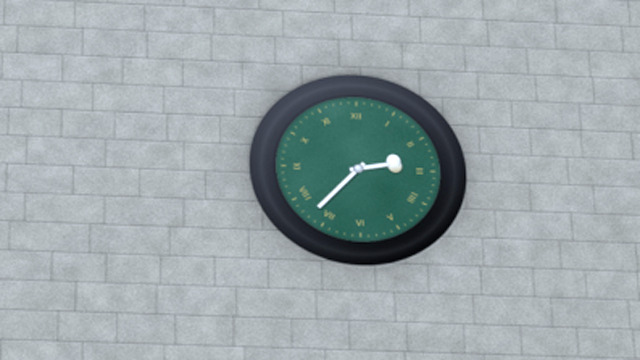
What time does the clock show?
2:37
